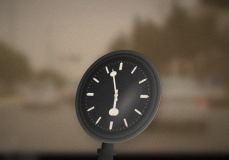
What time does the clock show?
5:57
